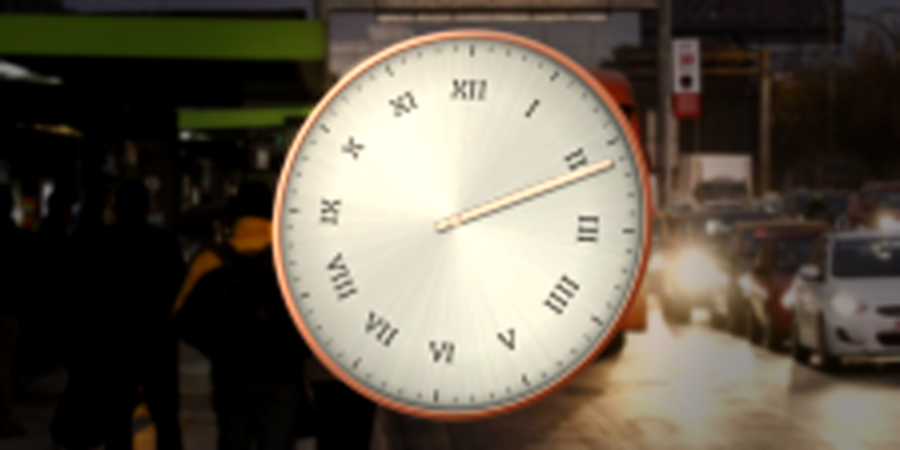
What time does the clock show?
2:11
